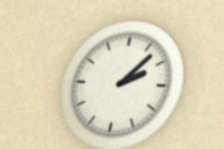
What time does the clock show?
2:07
